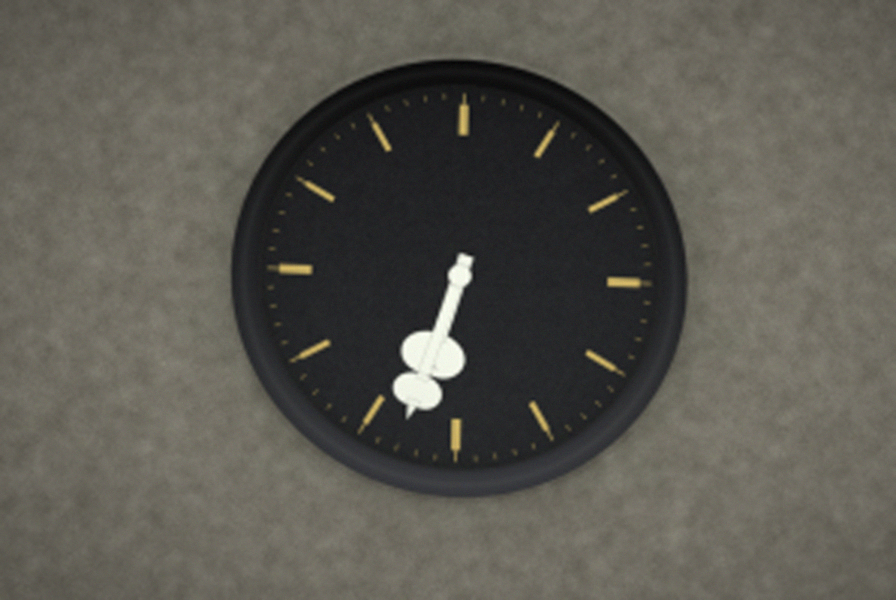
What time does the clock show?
6:33
